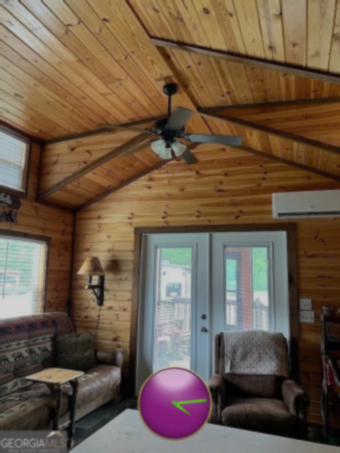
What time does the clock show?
4:14
